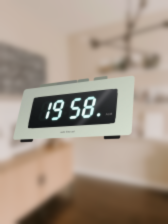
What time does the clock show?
19:58
